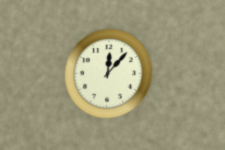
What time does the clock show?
12:07
